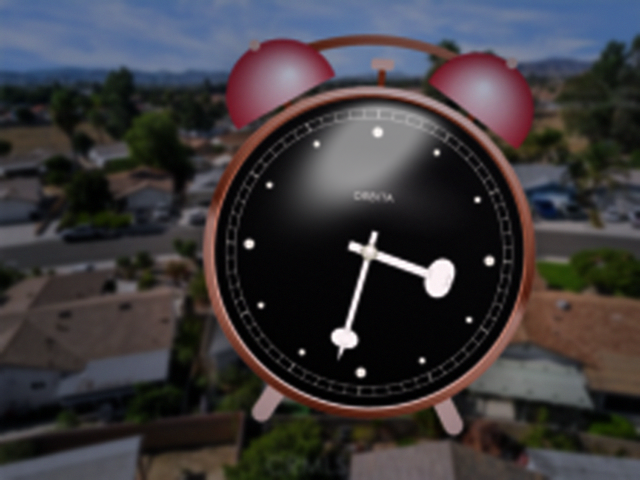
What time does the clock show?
3:32
